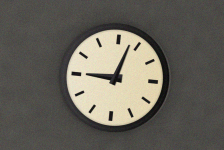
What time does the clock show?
9:03
